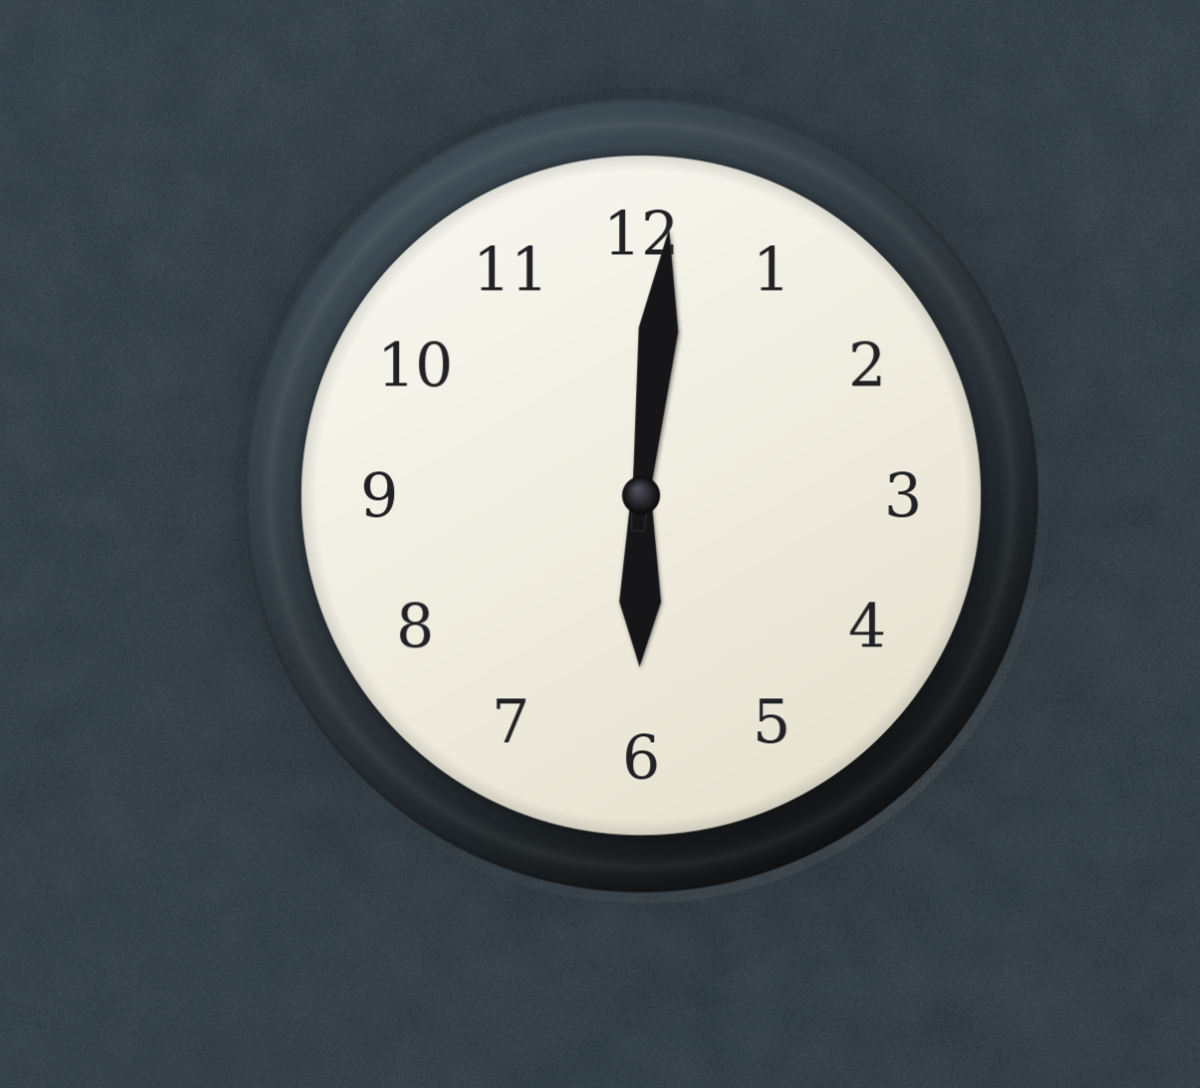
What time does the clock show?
6:01
